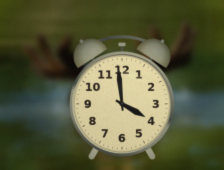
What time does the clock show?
3:59
